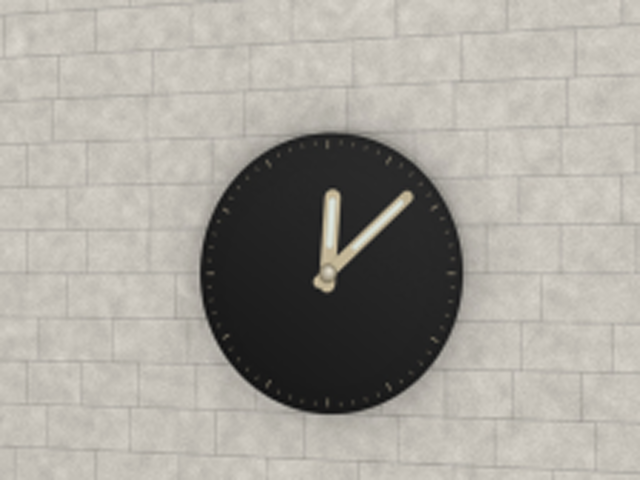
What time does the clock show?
12:08
